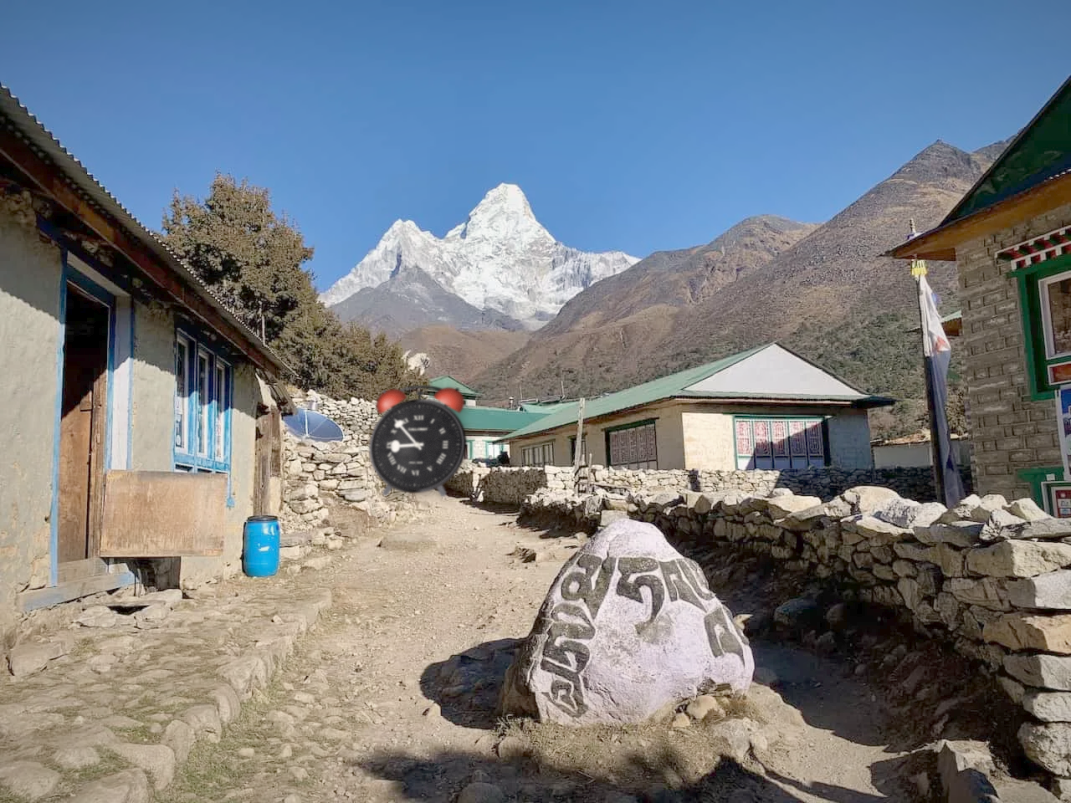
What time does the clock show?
8:53
